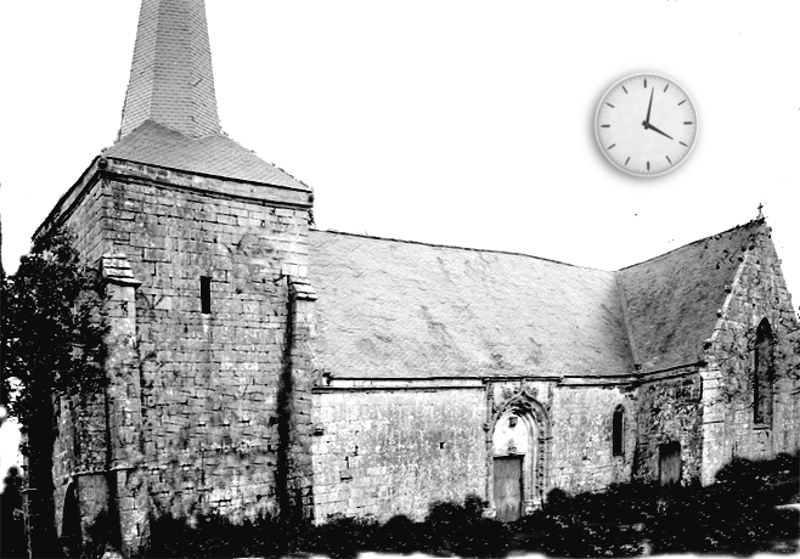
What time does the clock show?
4:02
